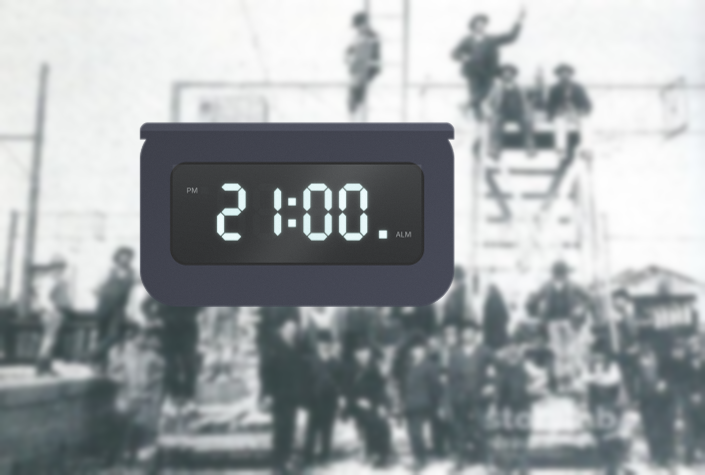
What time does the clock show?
21:00
